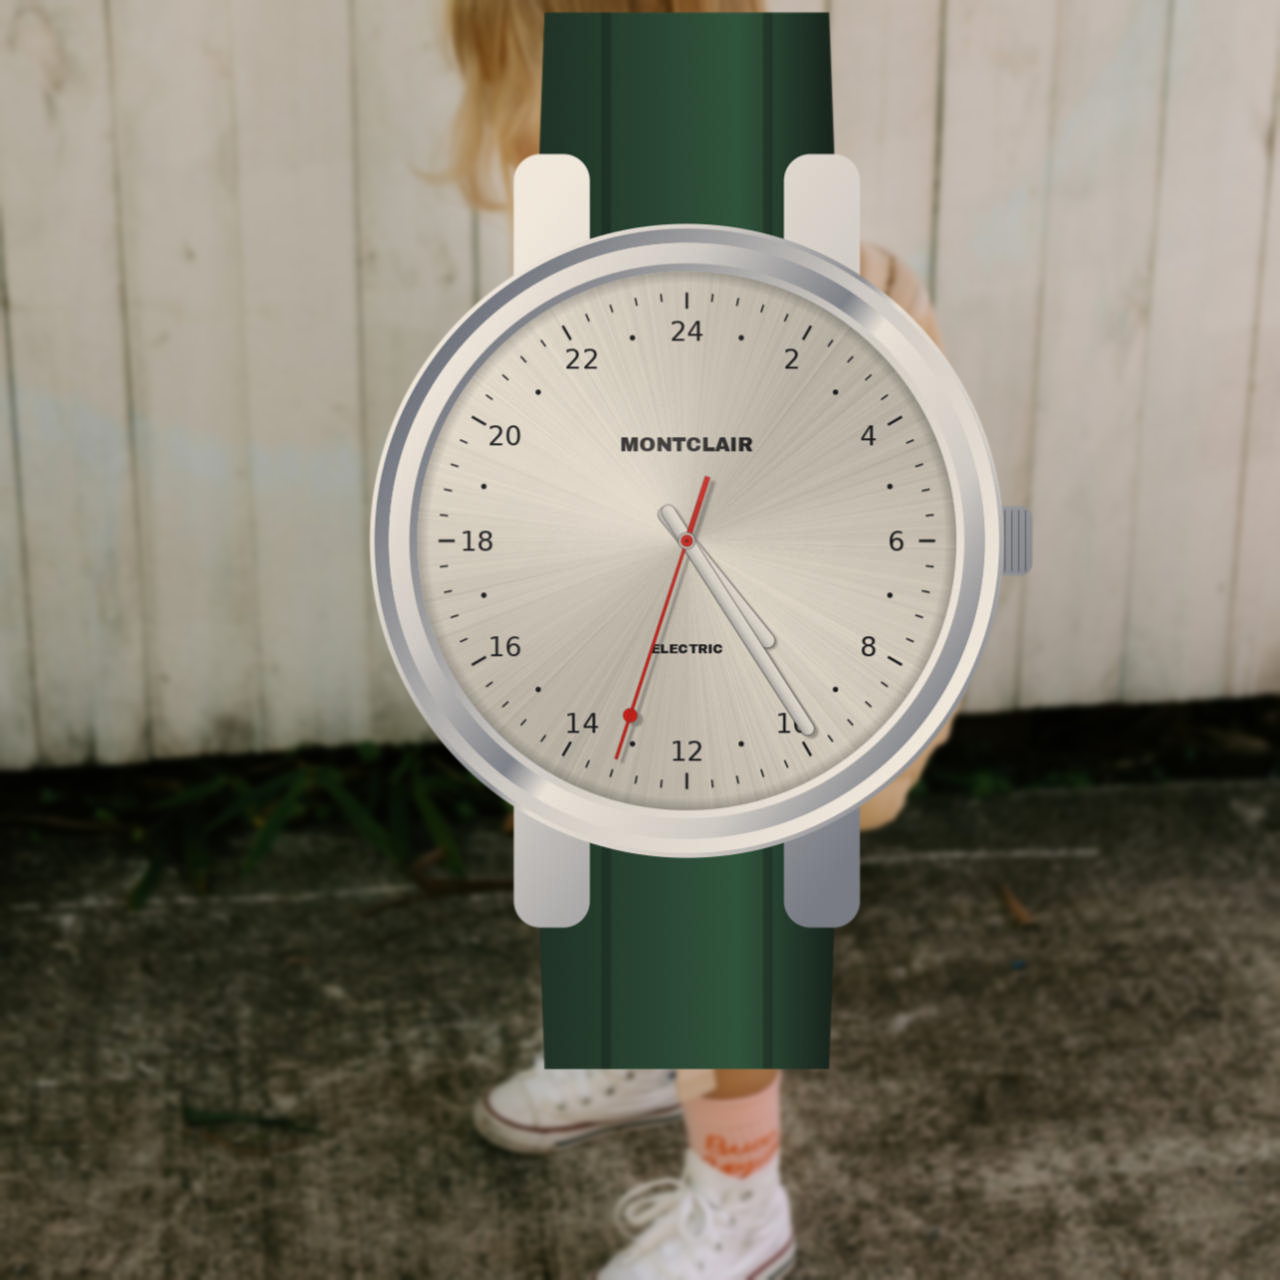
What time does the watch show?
9:24:33
